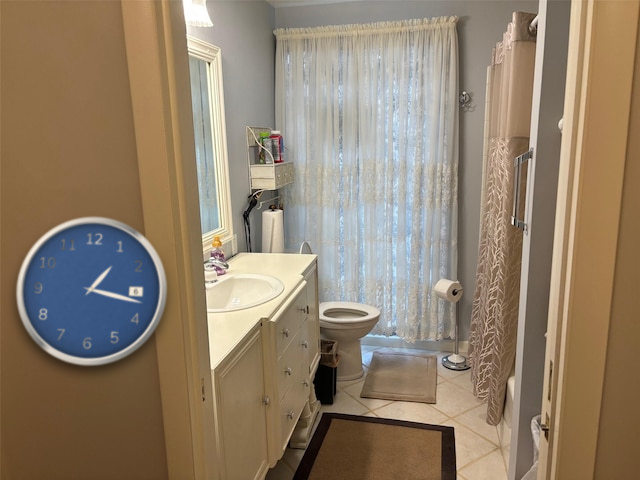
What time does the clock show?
1:17
